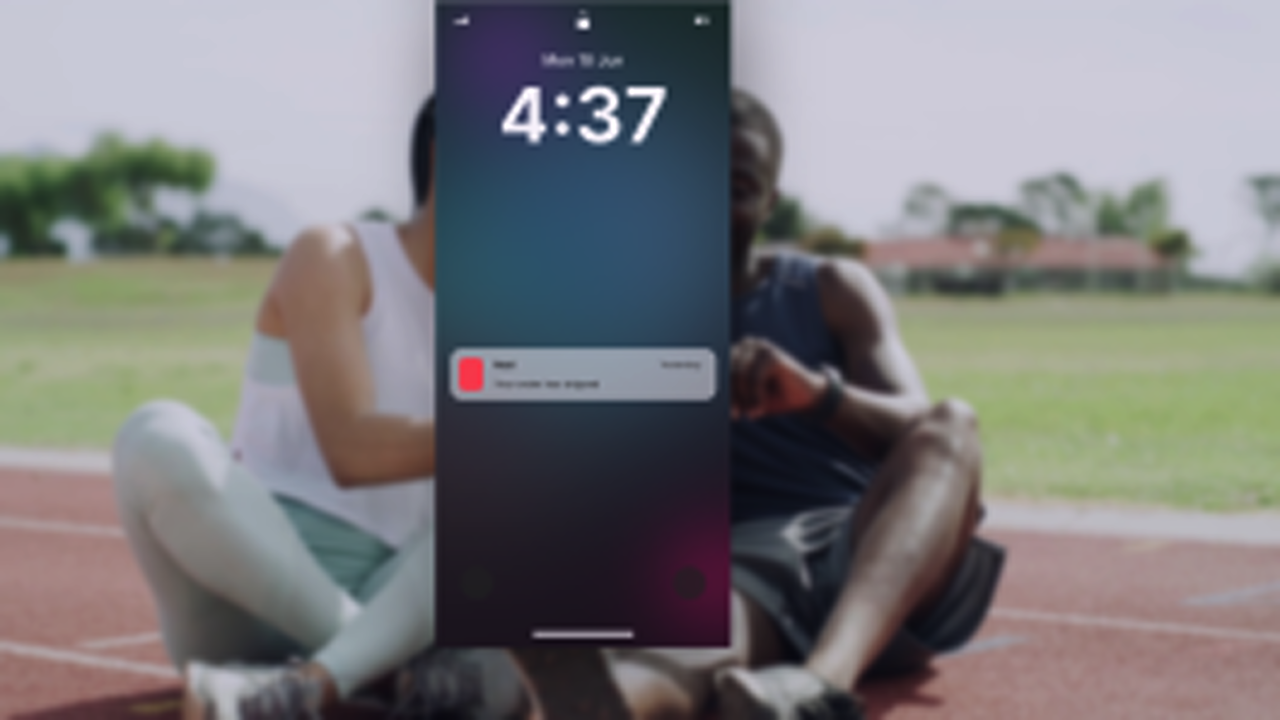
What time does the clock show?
4:37
